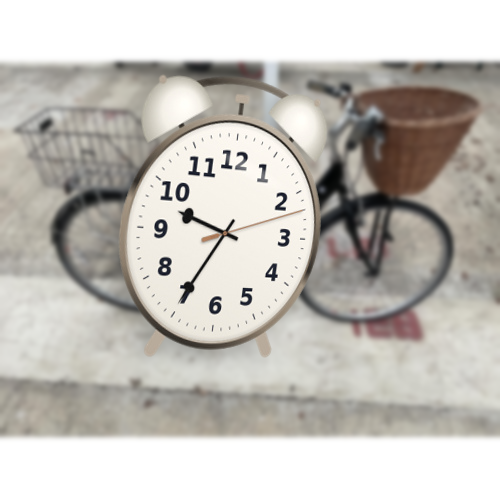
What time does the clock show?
9:35:12
